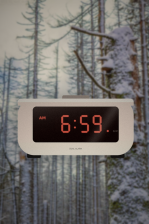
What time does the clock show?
6:59
